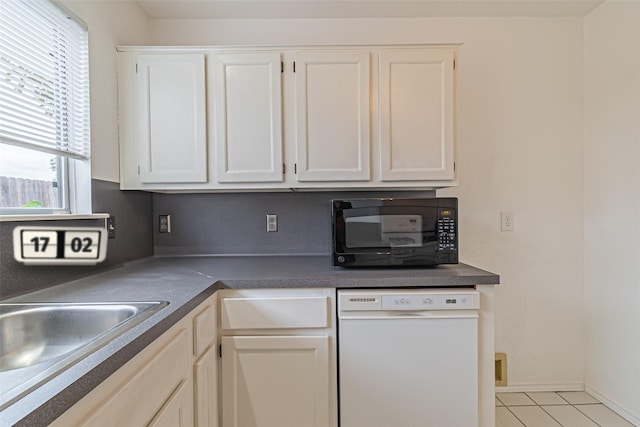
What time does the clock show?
17:02
